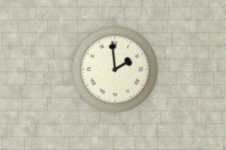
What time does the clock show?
1:59
